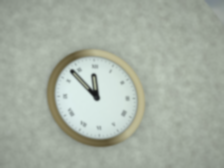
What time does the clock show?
11:53
